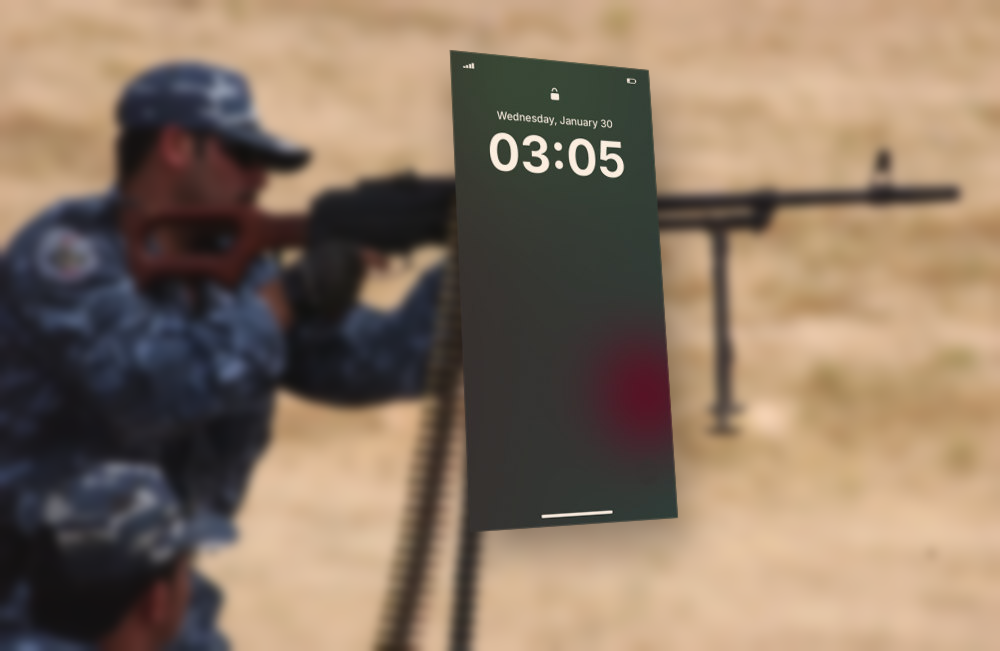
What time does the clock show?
3:05
